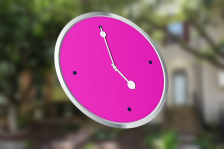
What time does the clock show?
5:00
